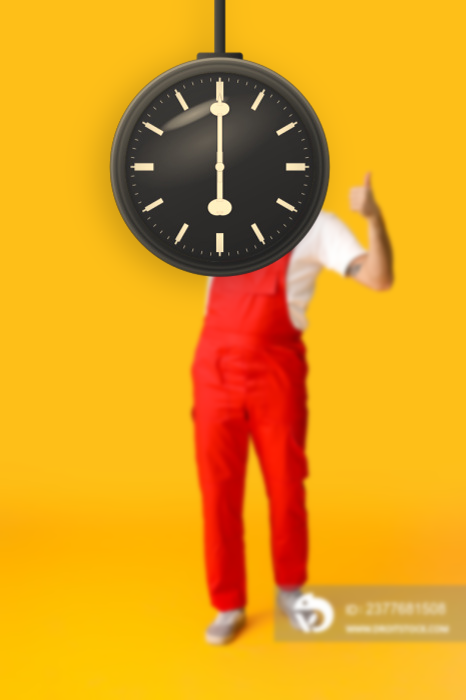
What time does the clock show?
6:00
